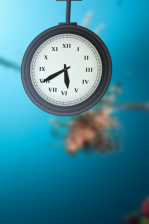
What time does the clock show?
5:40
